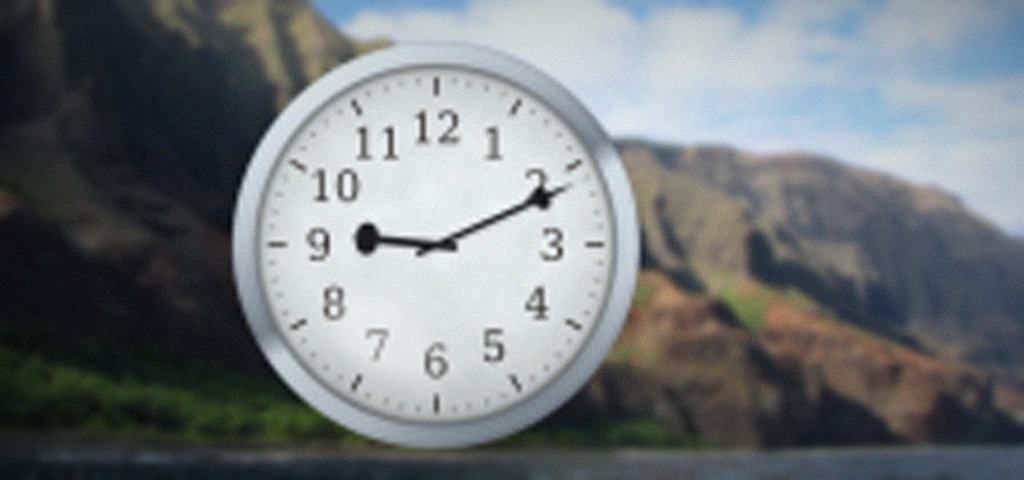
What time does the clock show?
9:11
